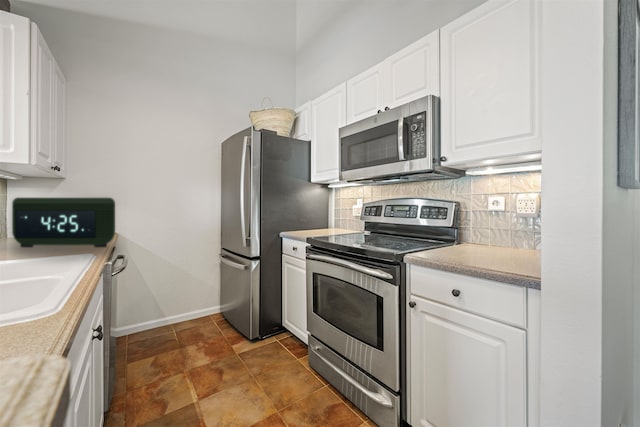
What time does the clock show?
4:25
